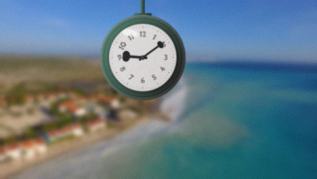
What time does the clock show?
9:09
